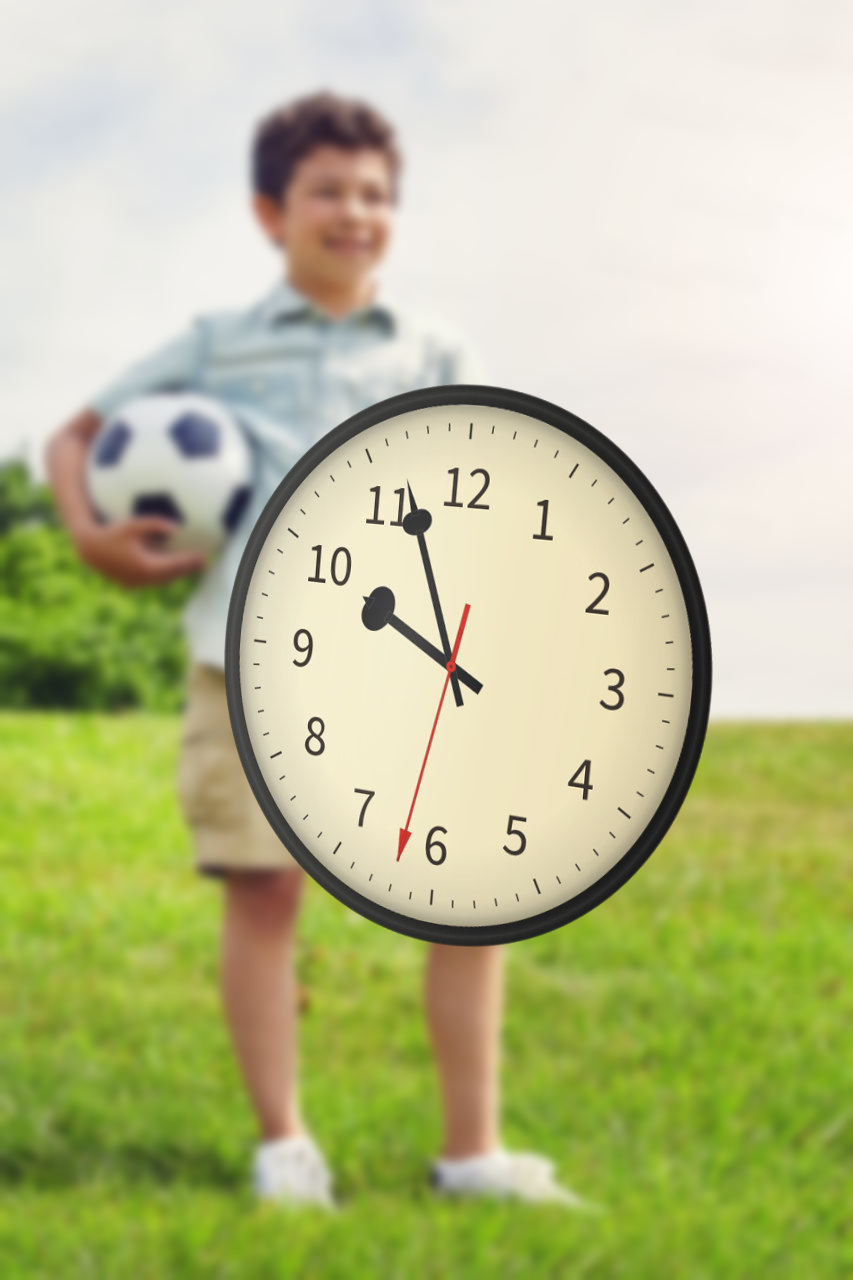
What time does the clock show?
9:56:32
